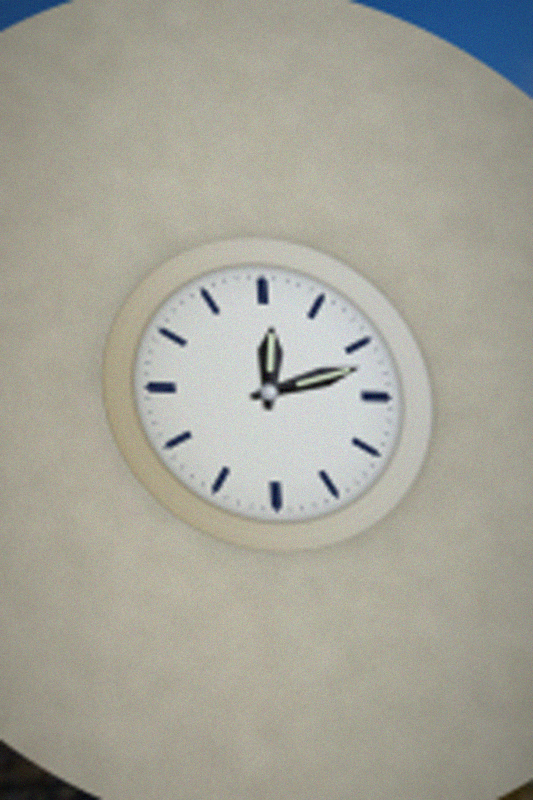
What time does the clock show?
12:12
